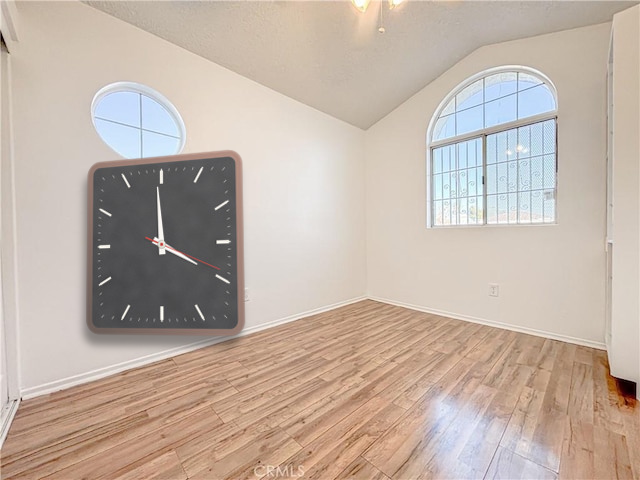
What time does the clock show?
3:59:19
